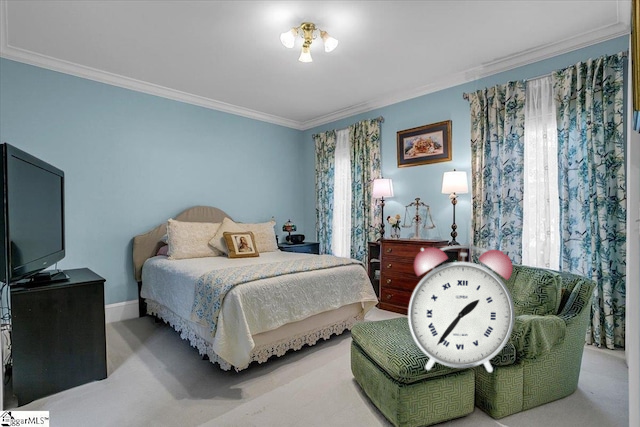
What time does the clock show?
1:36
